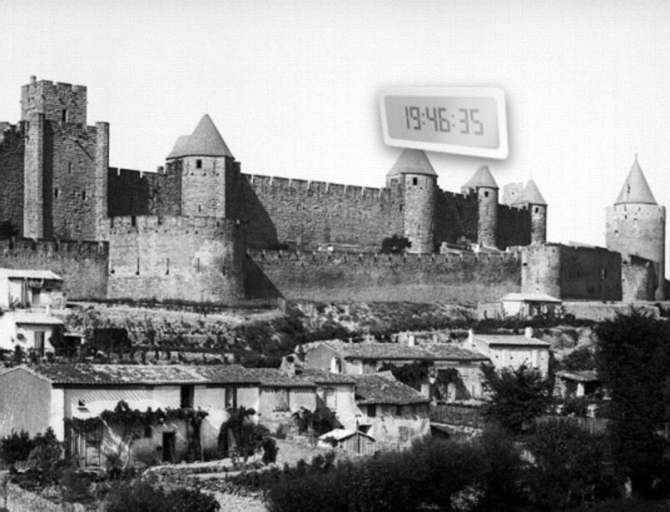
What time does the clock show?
19:46:35
